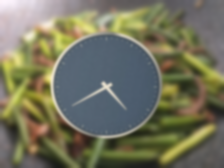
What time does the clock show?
4:40
